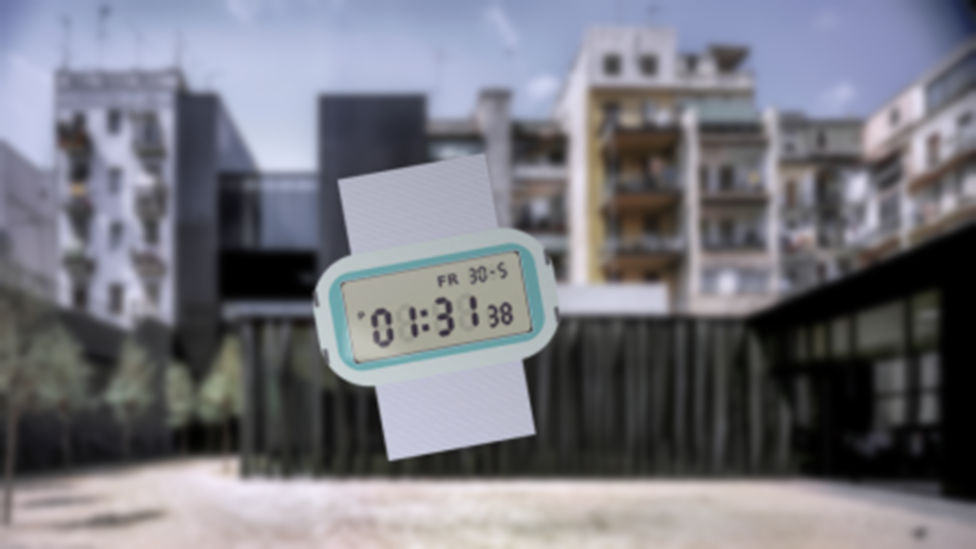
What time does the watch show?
1:31:38
